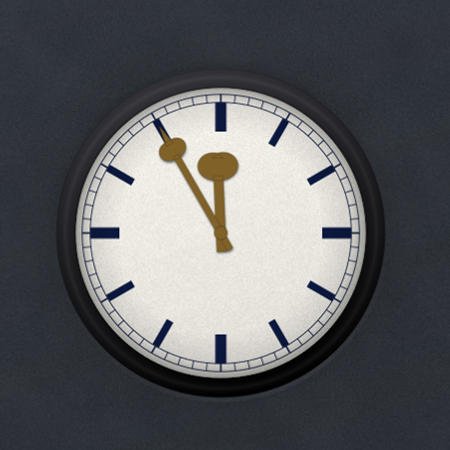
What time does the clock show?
11:55
